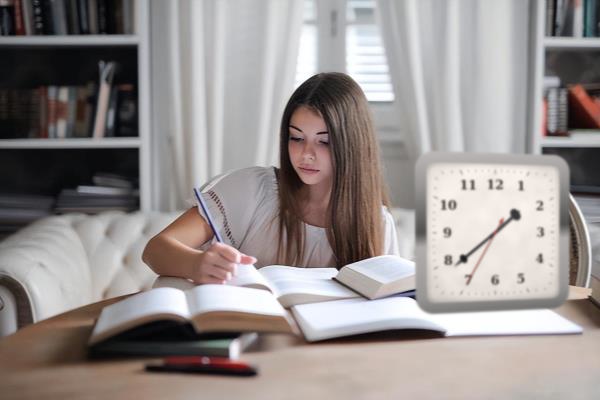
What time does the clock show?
1:38:35
